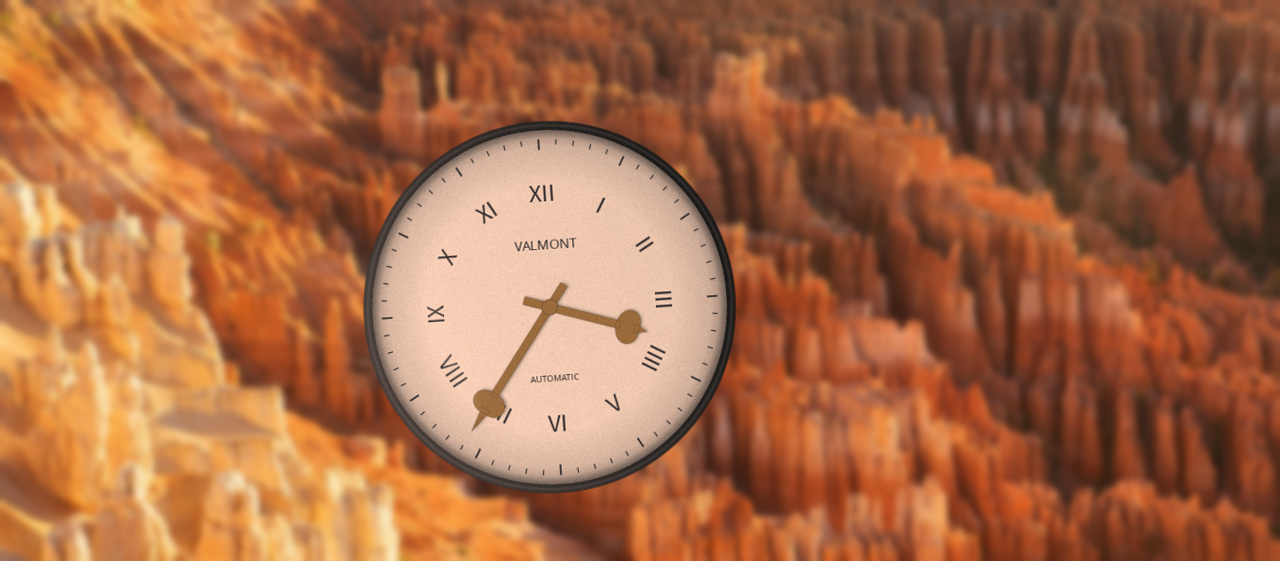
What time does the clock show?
3:36
